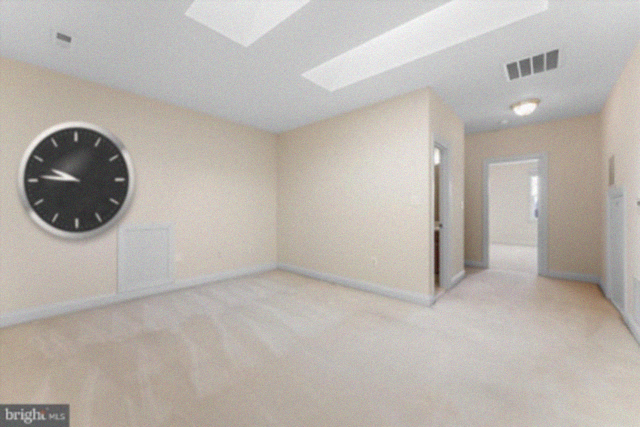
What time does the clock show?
9:46
